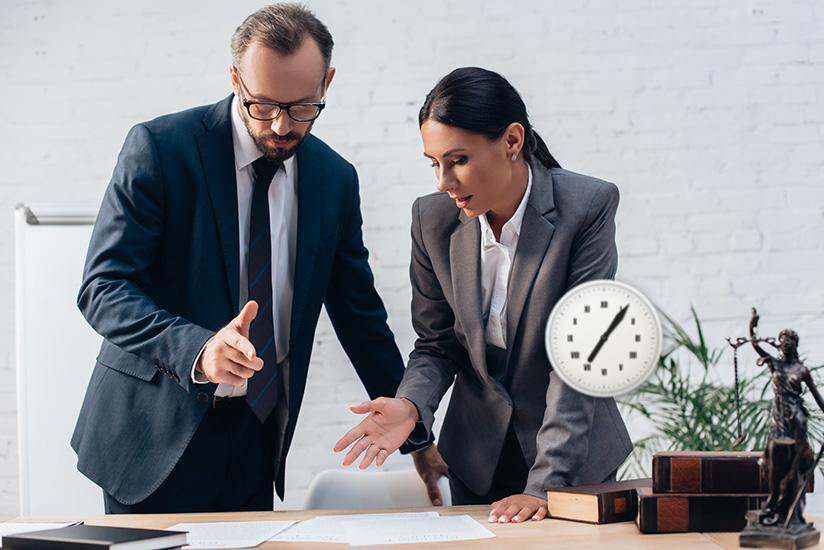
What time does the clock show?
7:06
